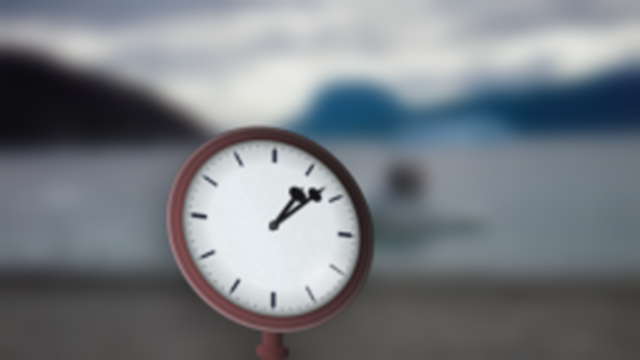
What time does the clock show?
1:08
